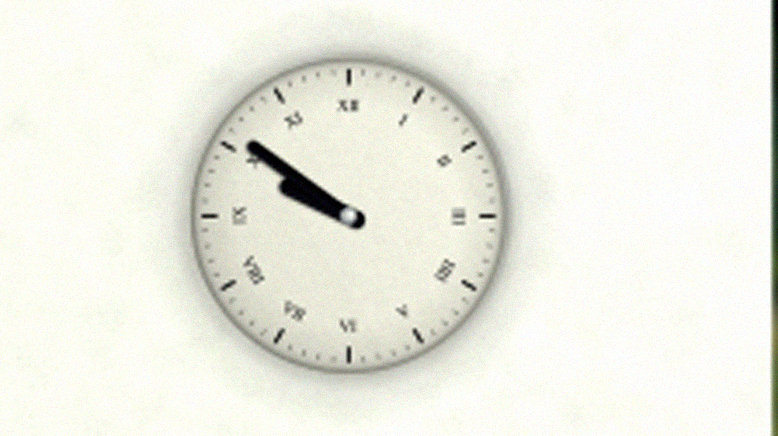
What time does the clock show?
9:51
